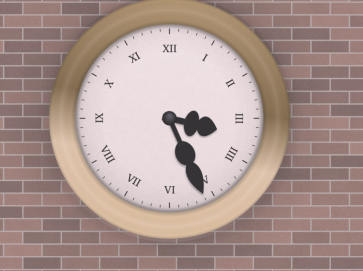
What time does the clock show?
3:26
